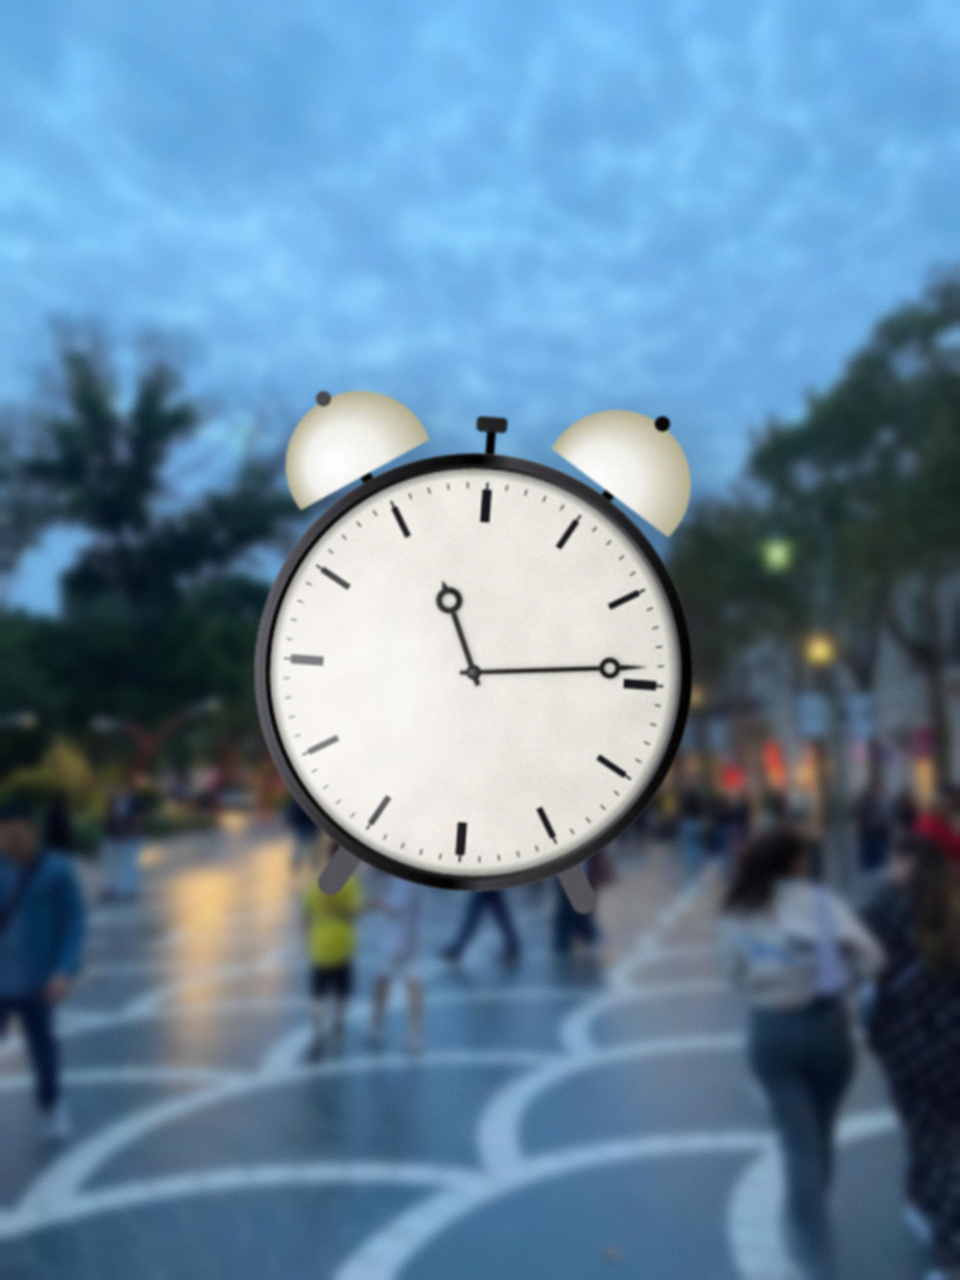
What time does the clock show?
11:14
